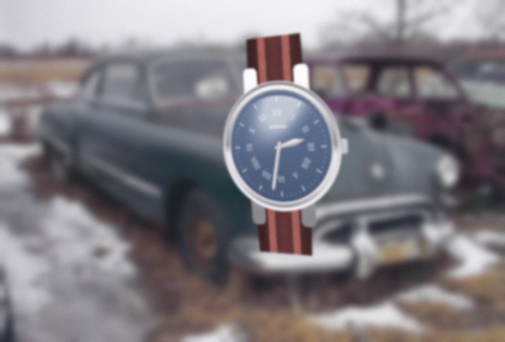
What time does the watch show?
2:32
